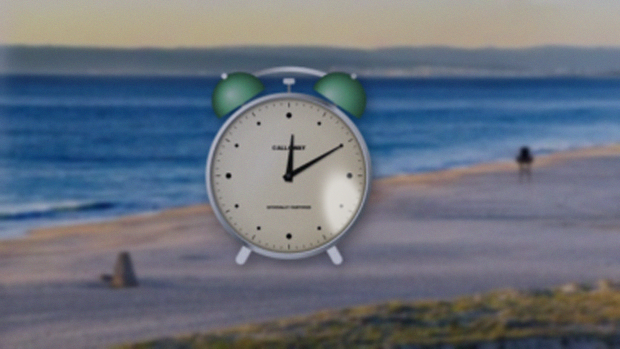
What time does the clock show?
12:10
